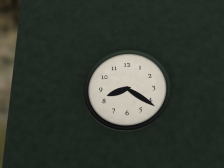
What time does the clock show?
8:21
